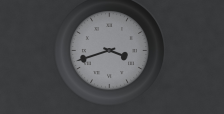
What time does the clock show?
3:42
